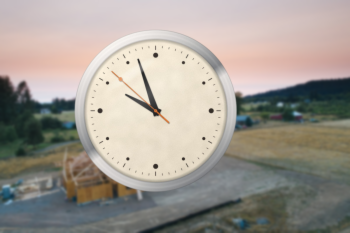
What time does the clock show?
9:56:52
